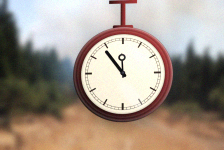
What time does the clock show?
11:54
